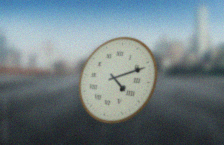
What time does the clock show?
4:11
